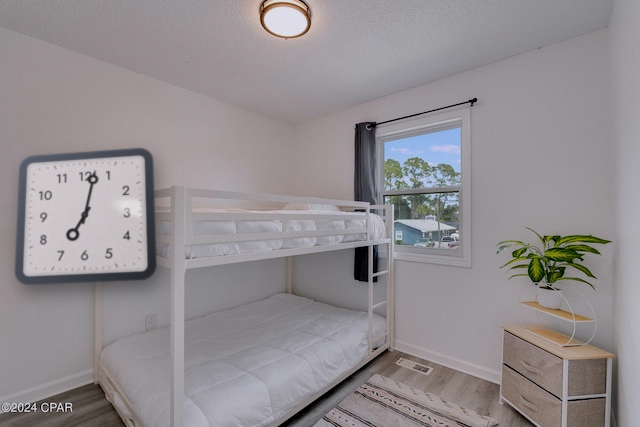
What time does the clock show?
7:02
